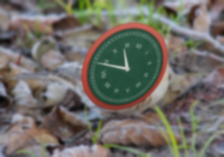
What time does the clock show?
10:44
